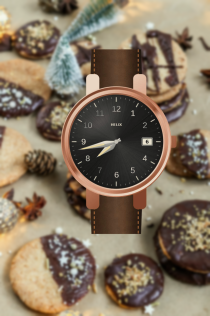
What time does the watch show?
7:43
